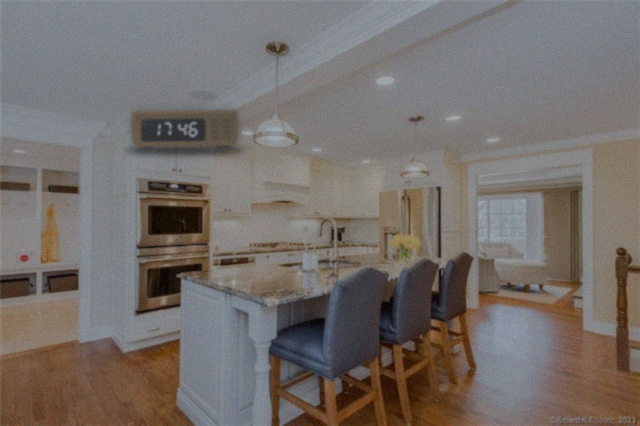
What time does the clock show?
17:46
